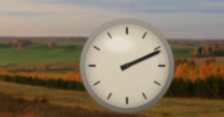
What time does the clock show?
2:11
